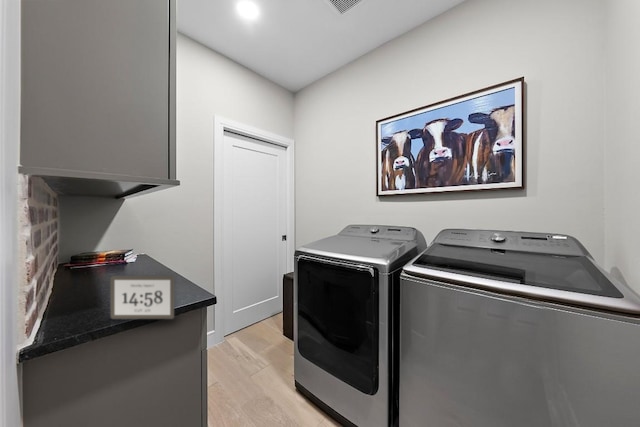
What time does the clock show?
14:58
